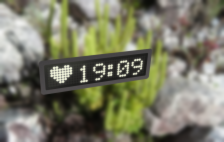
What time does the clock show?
19:09
